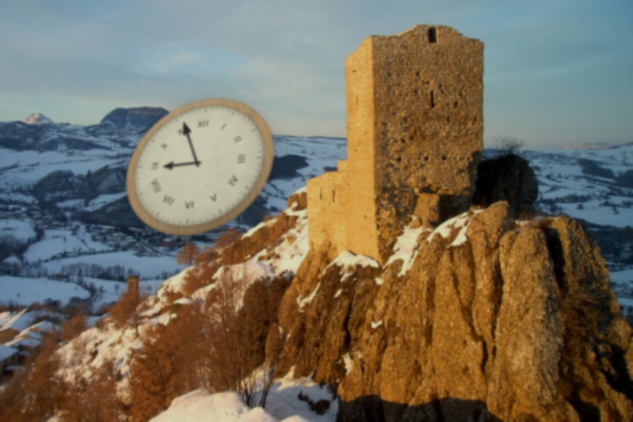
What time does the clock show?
8:56
